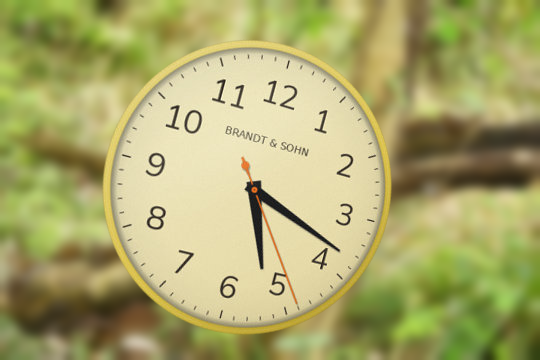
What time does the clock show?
5:18:24
